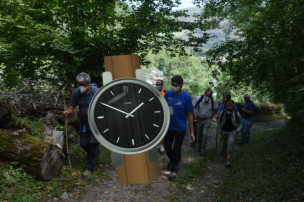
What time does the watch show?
1:50
